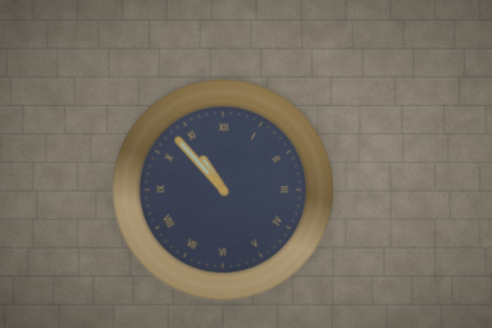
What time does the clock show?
10:53
